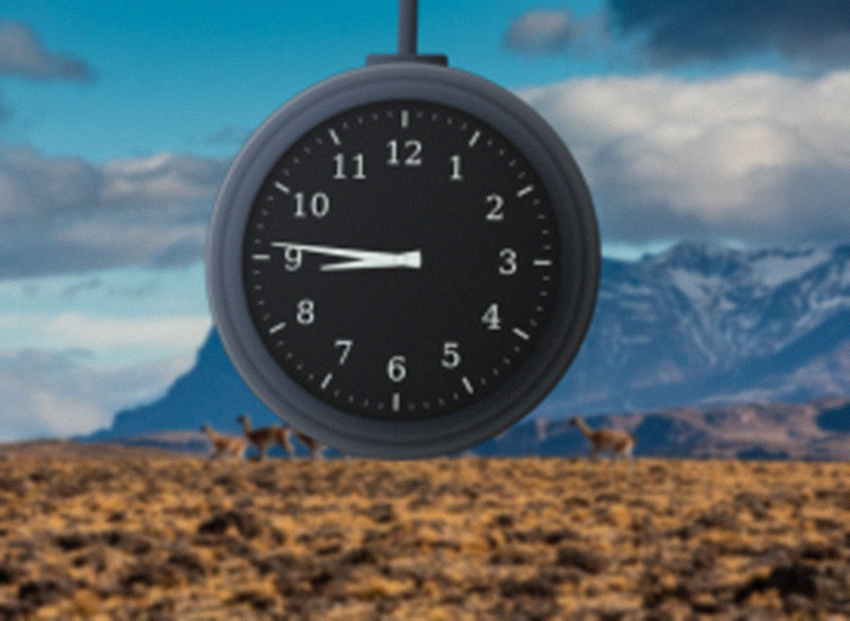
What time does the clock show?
8:46
